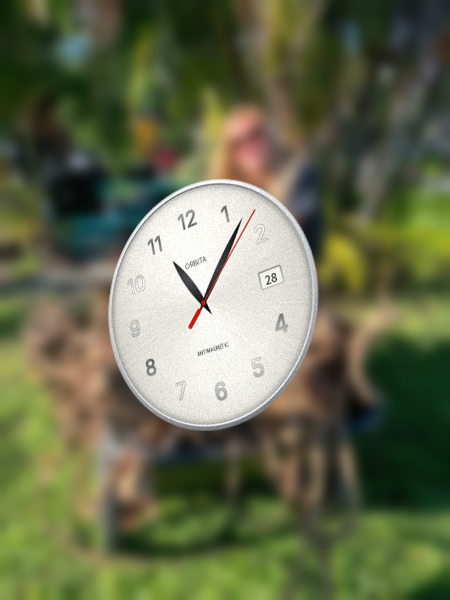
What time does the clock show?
11:07:08
